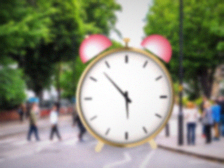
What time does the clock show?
5:53
